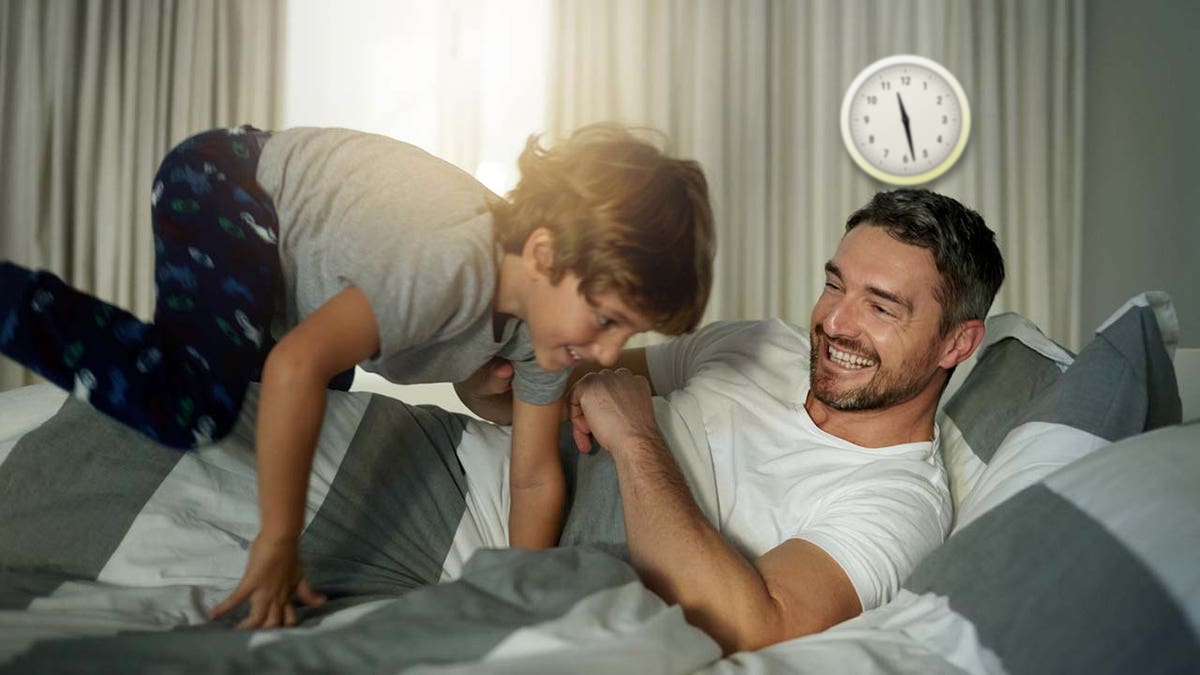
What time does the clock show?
11:28
